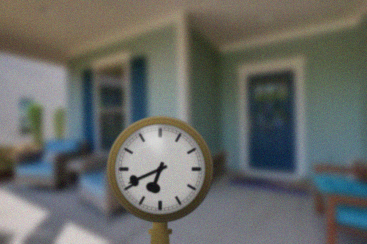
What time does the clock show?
6:41
